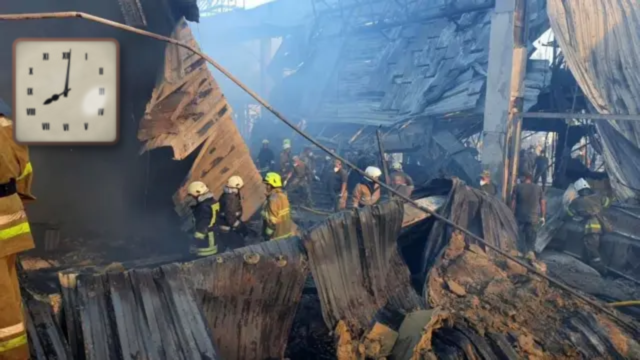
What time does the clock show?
8:01
